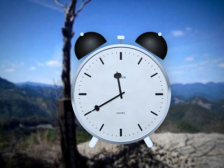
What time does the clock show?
11:40
